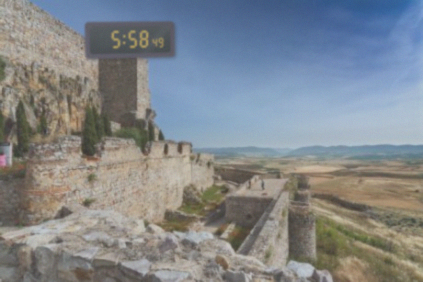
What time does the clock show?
5:58
